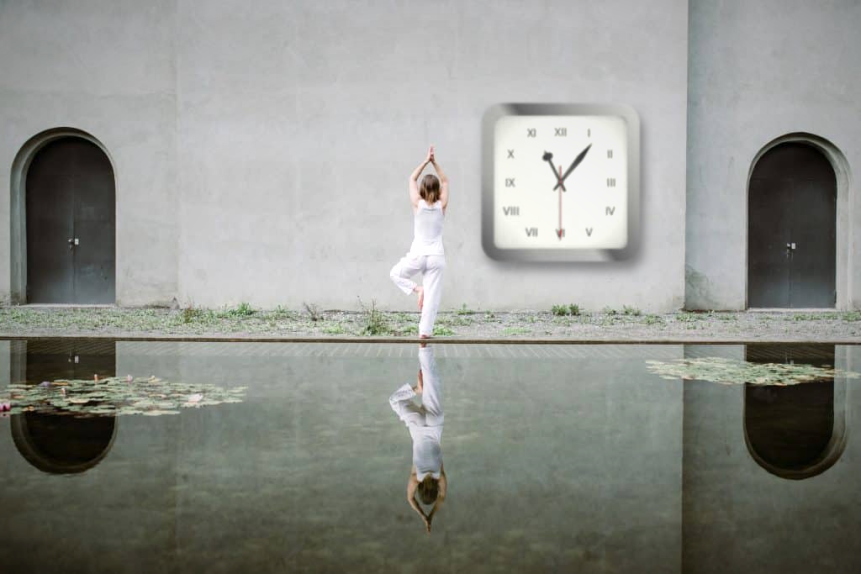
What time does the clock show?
11:06:30
